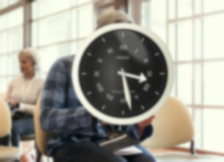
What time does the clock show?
3:28
